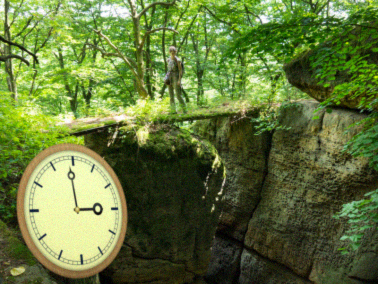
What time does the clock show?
2:59
